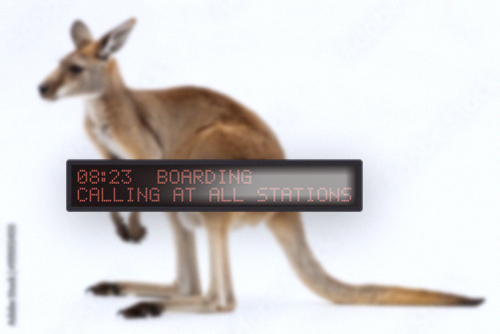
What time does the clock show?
8:23
